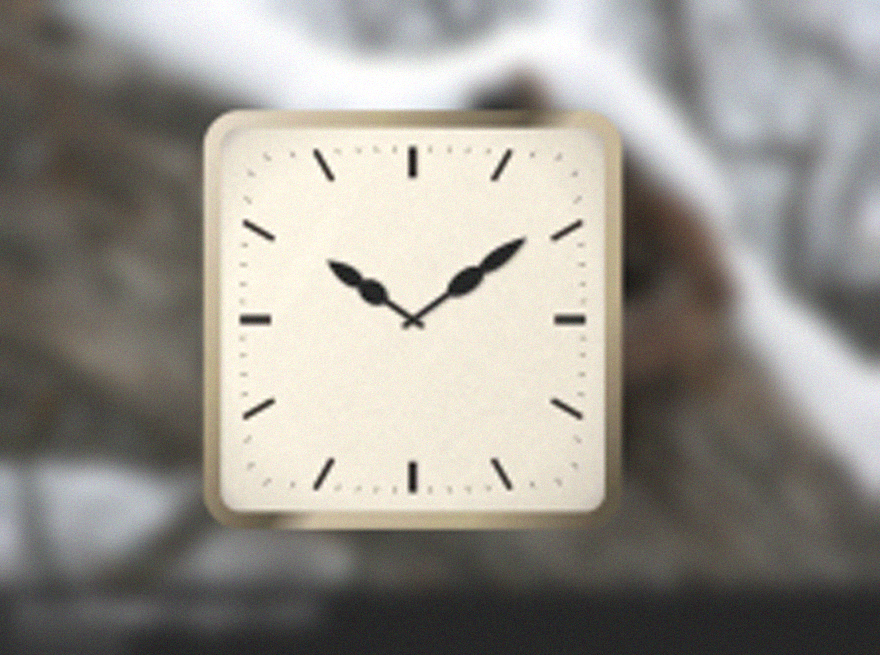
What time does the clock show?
10:09
